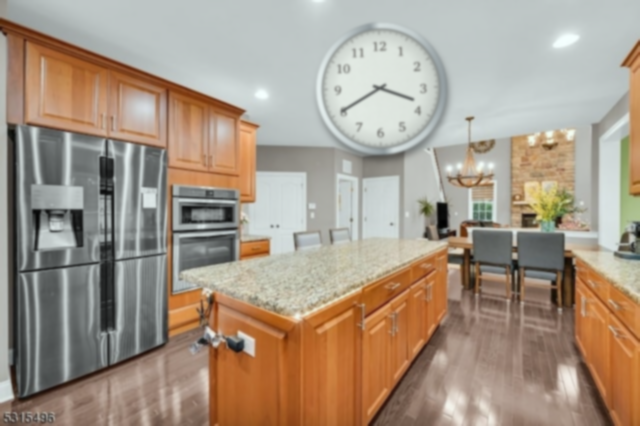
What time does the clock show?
3:40
